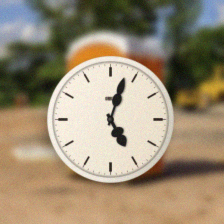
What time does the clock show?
5:03
